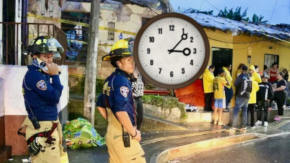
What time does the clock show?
3:07
